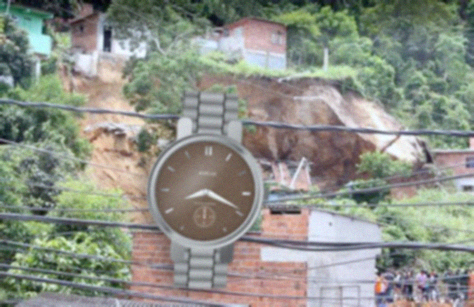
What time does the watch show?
8:19
